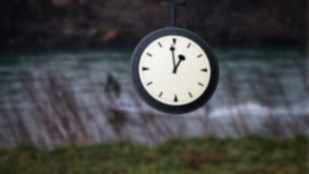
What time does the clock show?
12:59
